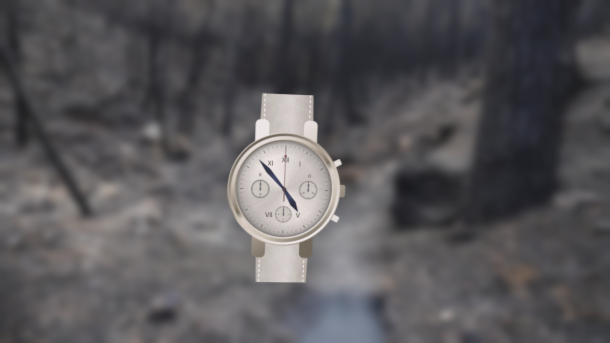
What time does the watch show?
4:53
